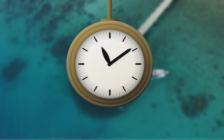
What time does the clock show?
11:09
